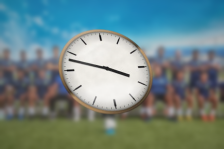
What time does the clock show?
3:48
